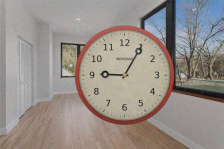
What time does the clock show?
9:05
